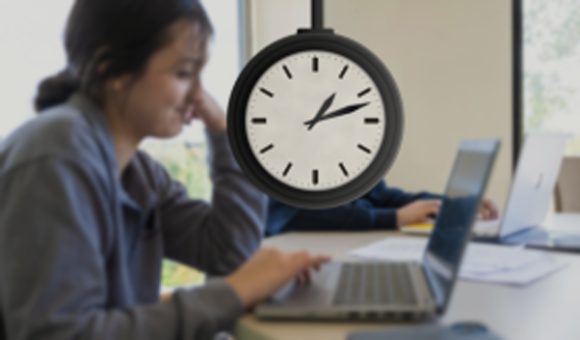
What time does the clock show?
1:12
